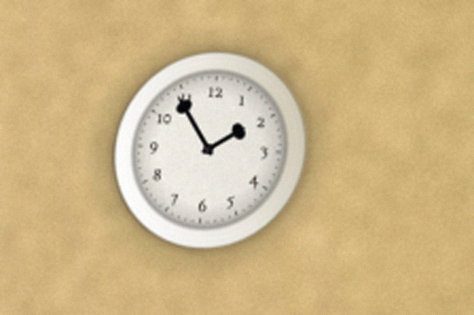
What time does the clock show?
1:54
